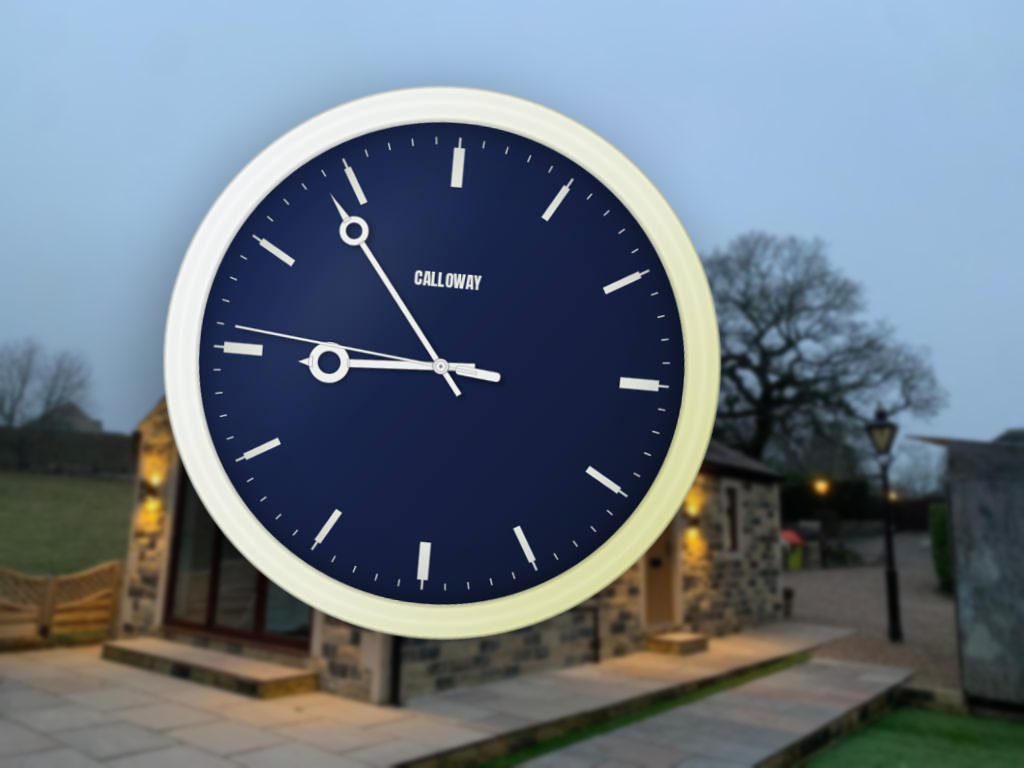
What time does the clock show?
8:53:46
